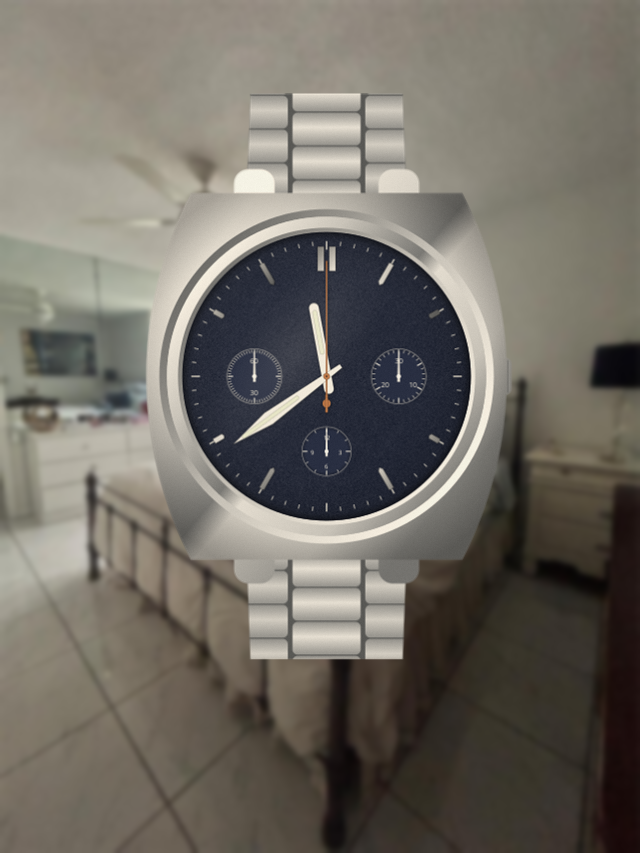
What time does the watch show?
11:39
